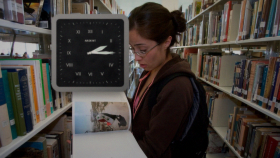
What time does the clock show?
2:15
